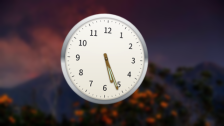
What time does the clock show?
5:26
